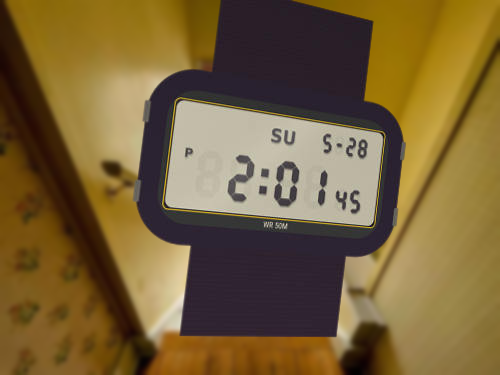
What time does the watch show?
2:01:45
